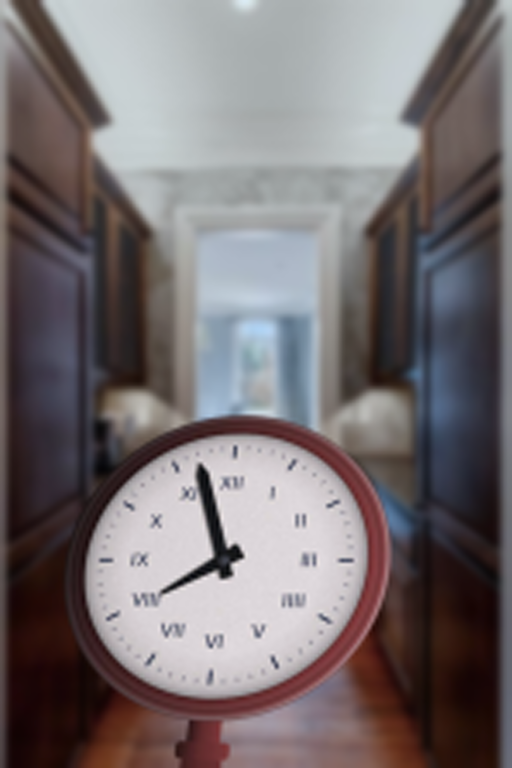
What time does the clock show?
7:57
